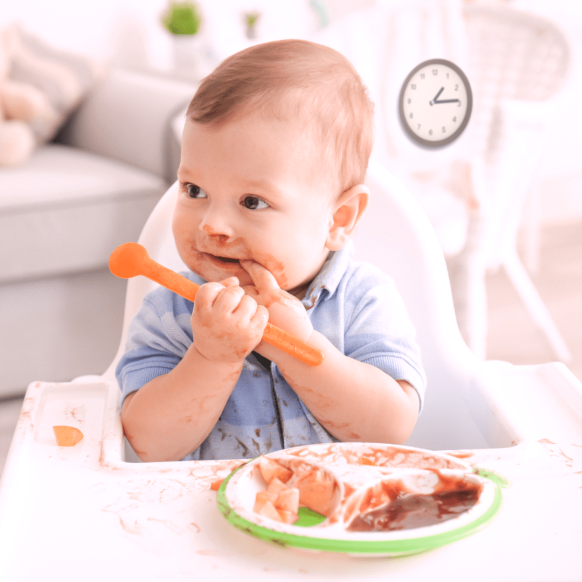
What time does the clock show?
1:14
